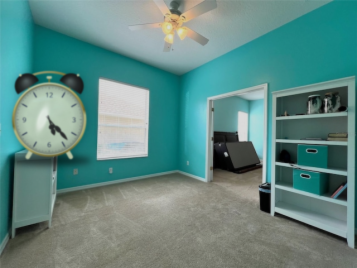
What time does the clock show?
5:23
